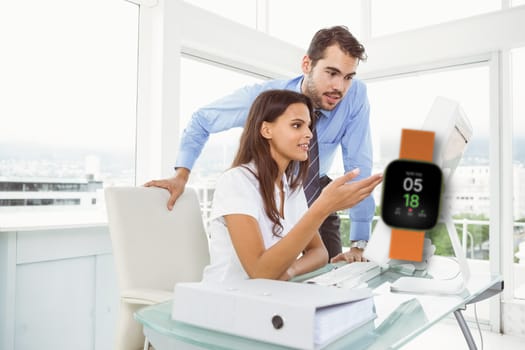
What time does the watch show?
5:18
